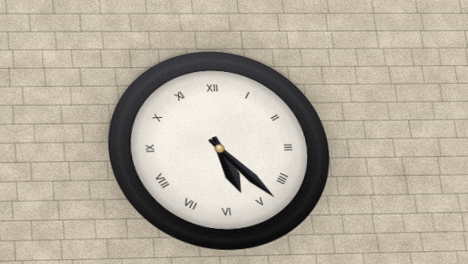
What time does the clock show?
5:23
